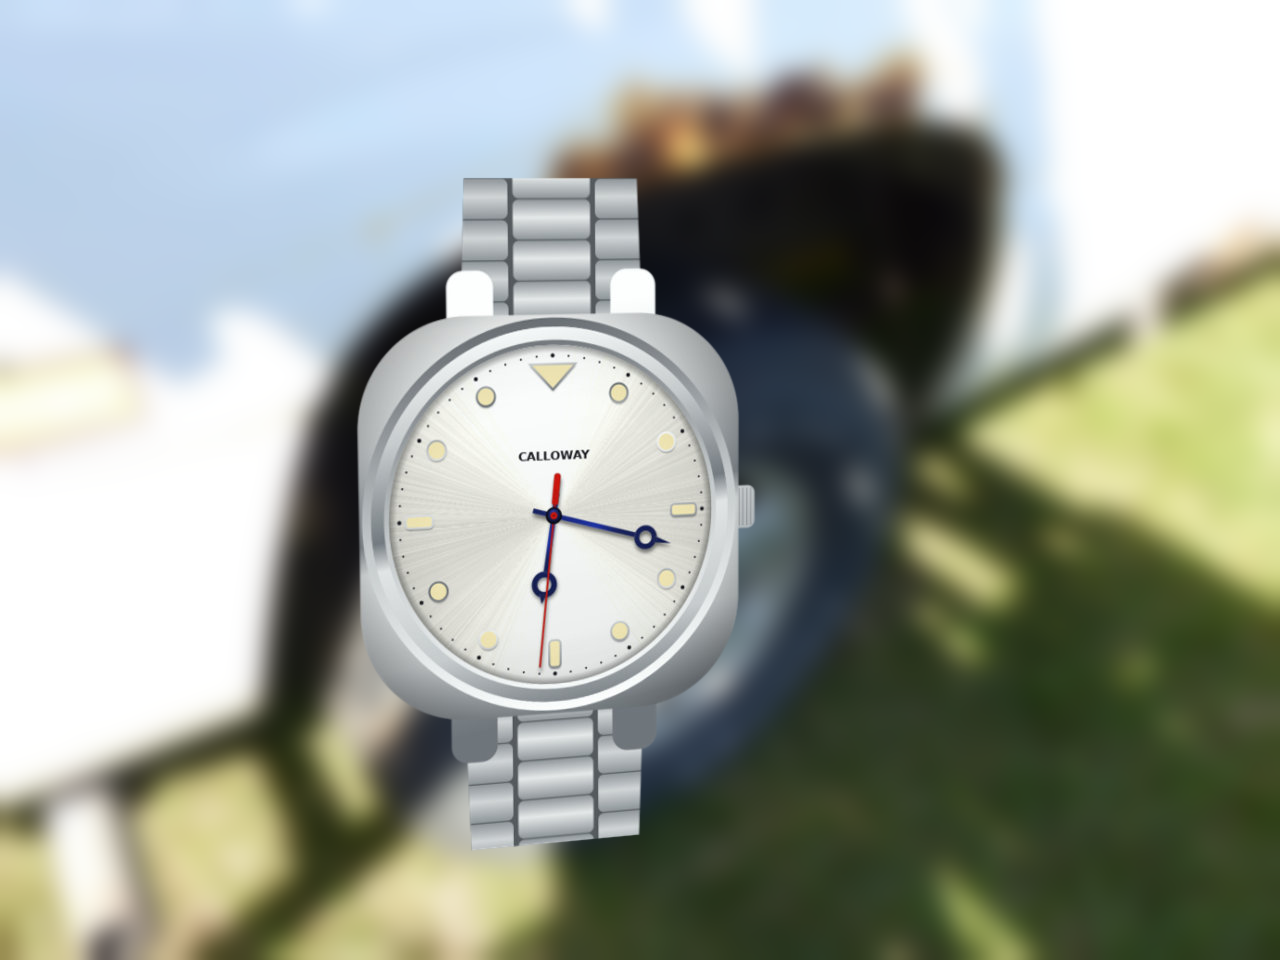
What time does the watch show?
6:17:31
